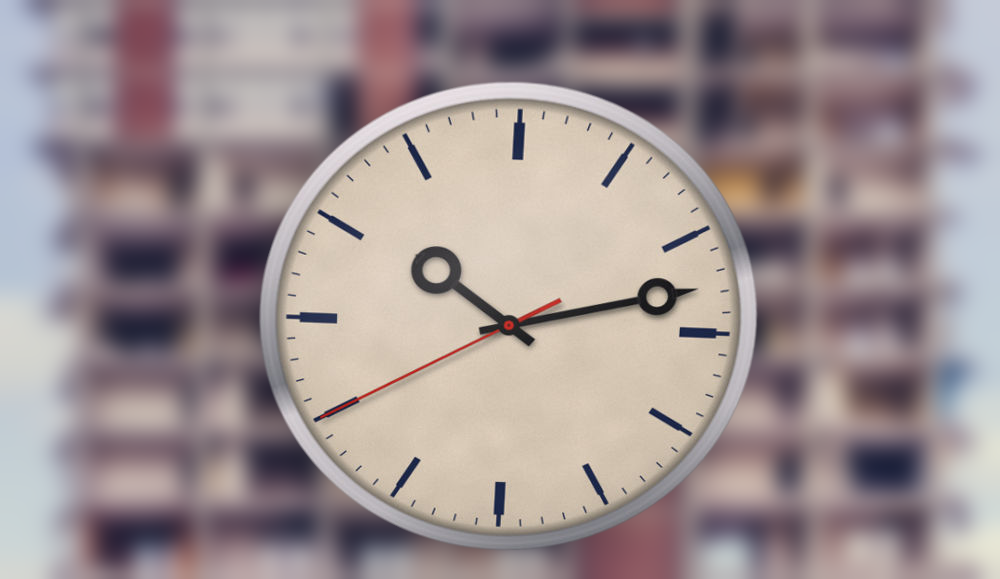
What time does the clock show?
10:12:40
